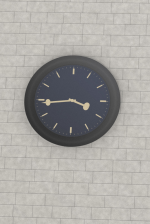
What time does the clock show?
3:44
